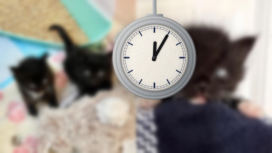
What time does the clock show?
12:05
